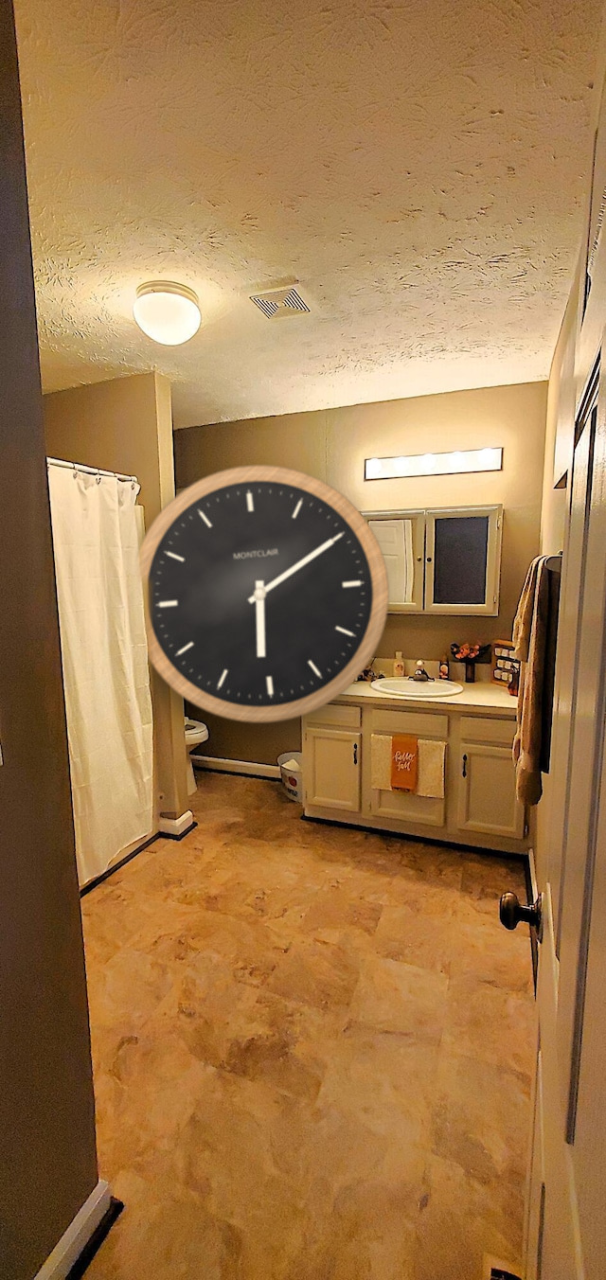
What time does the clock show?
6:10
